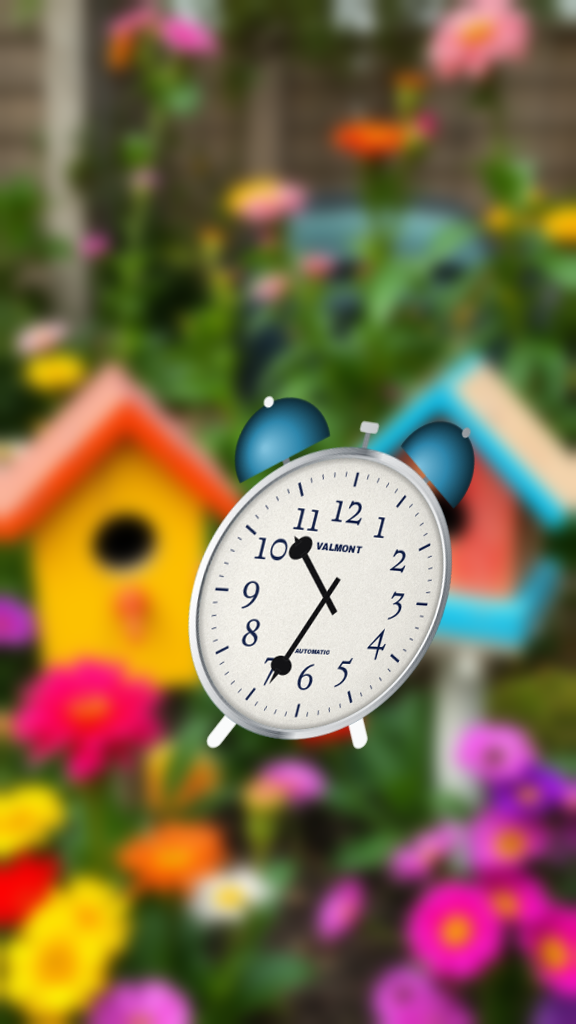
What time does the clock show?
10:34
